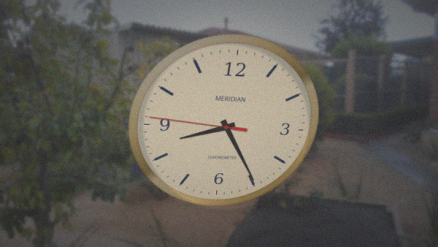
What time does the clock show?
8:24:46
